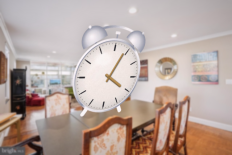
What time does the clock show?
4:04
